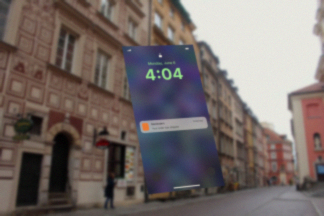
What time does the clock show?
4:04
